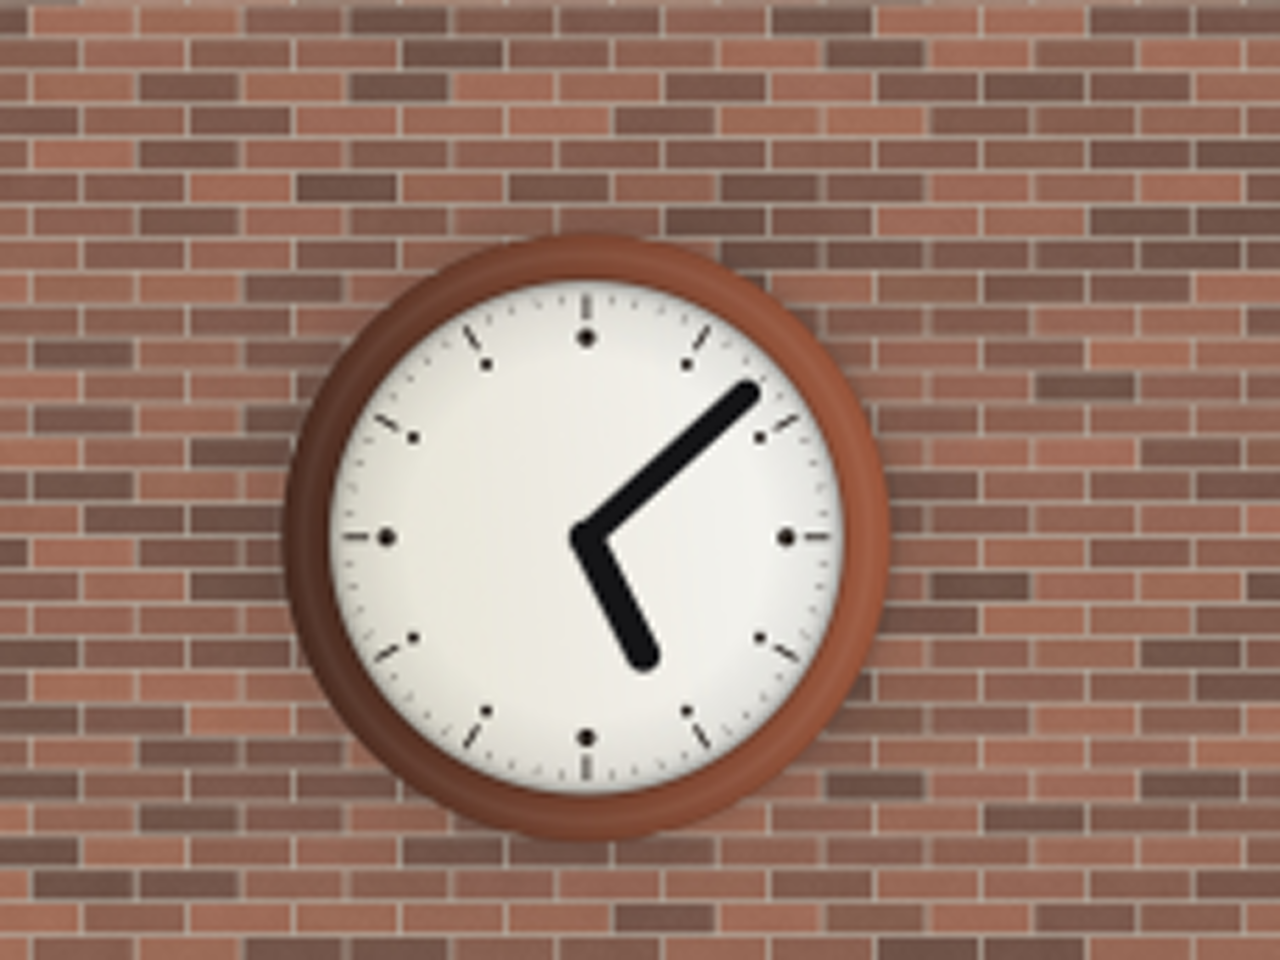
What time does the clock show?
5:08
